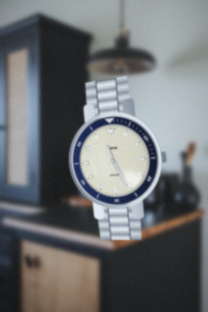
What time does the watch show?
11:26
